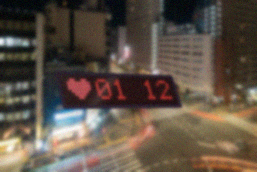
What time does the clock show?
1:12
